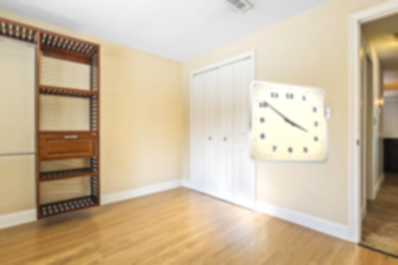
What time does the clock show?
3:51
